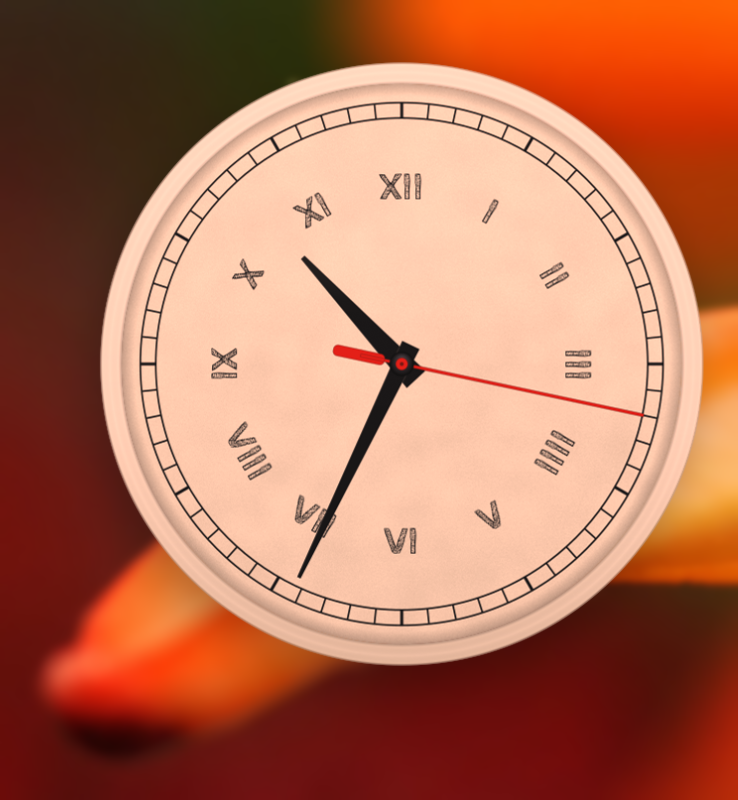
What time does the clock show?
10:34:17
